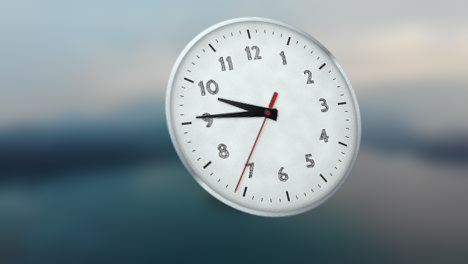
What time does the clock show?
9:45:36
